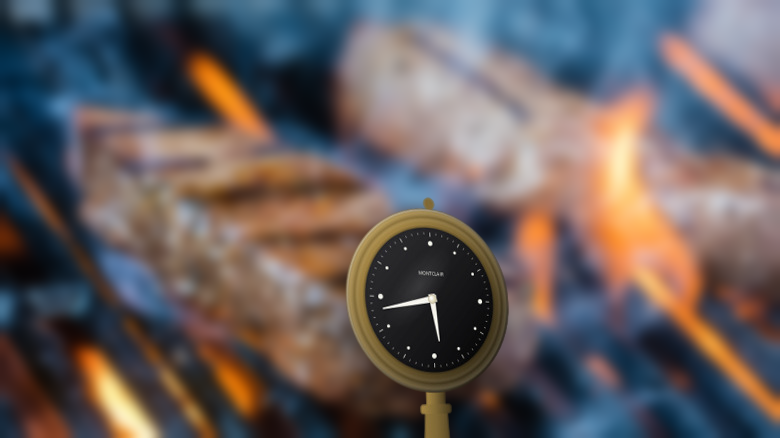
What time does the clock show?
5:43
